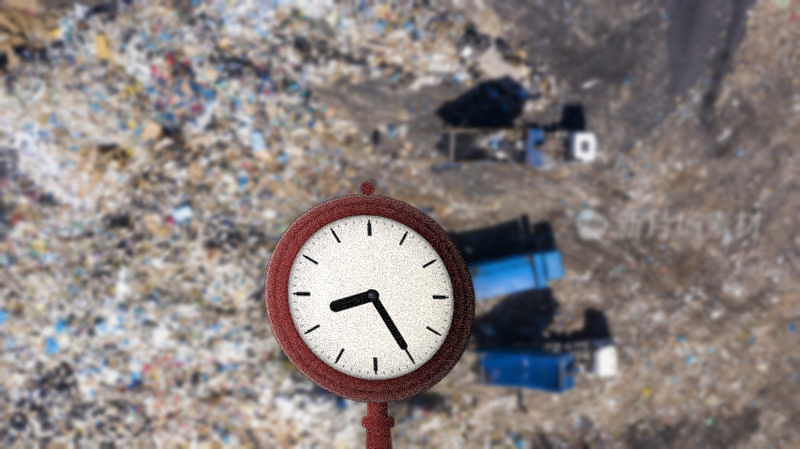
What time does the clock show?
8:25
